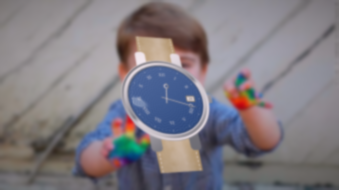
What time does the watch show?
12:18
